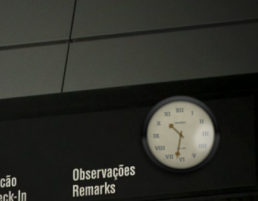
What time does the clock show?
10:32
